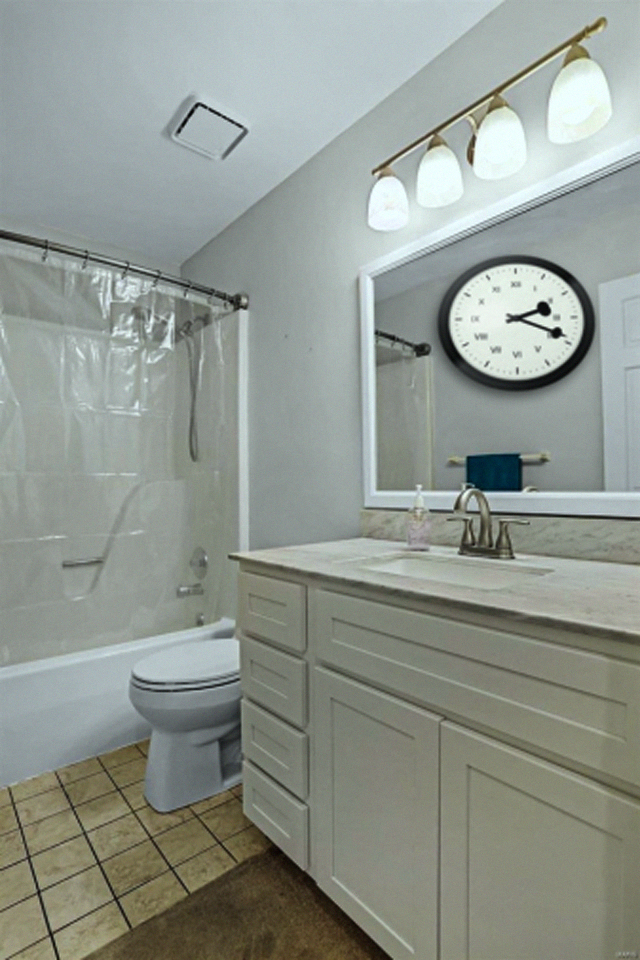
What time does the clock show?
2:19
